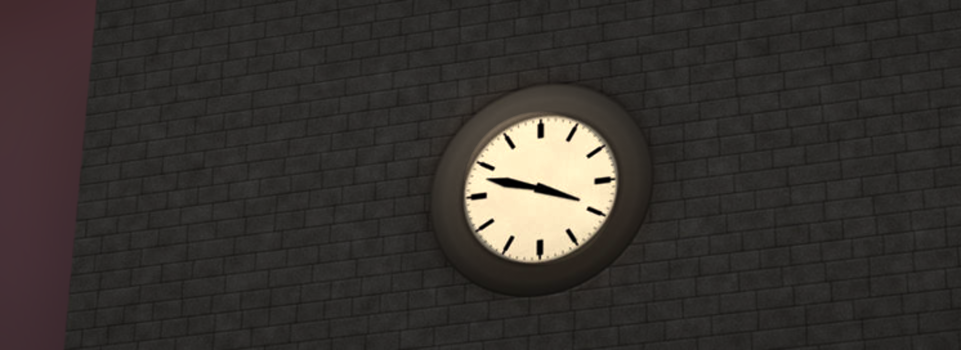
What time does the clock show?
3:48
